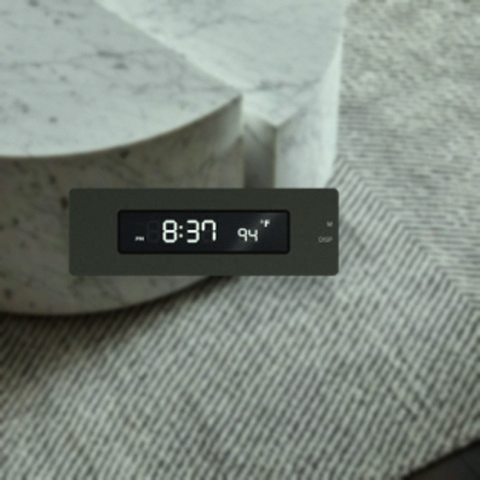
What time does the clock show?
8:37
